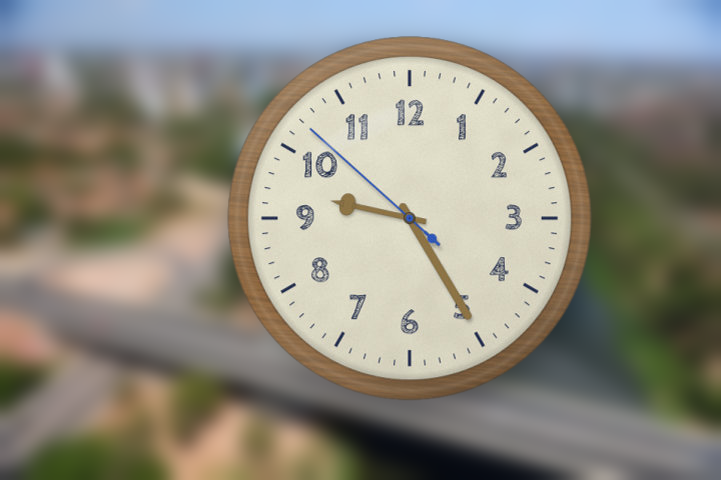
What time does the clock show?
9:24:52
